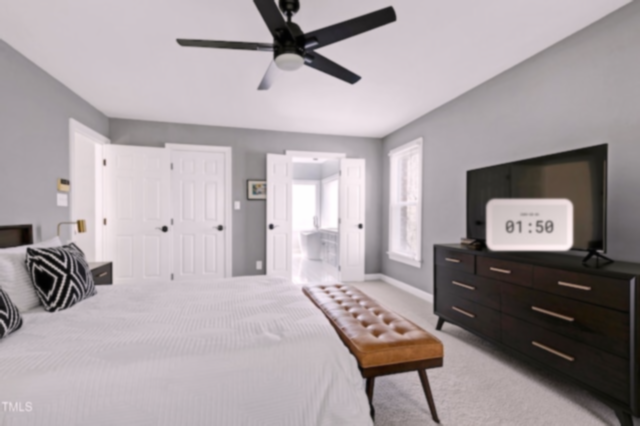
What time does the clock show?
1:50
